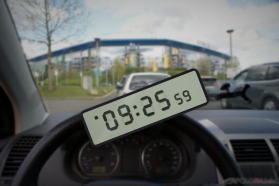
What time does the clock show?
9:25:59
